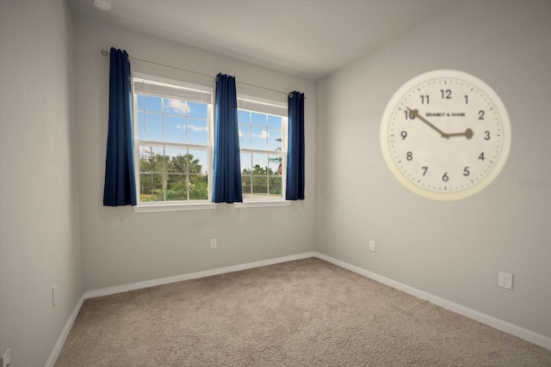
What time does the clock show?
2:51
